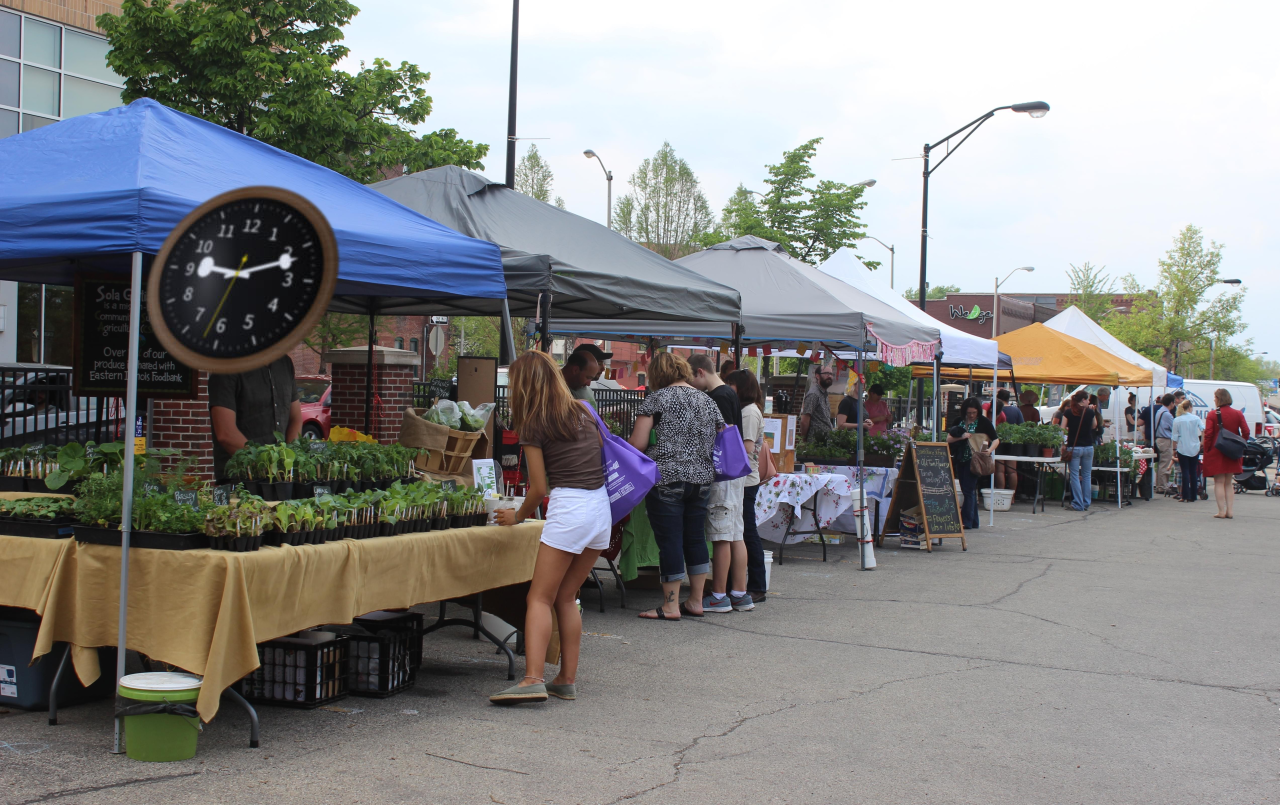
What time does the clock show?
9:11:32
